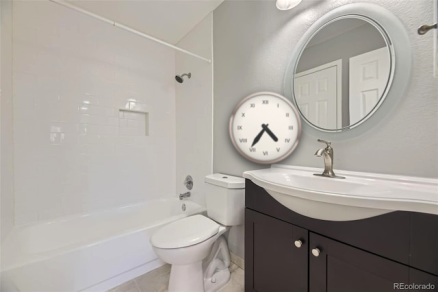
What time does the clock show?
4:36
